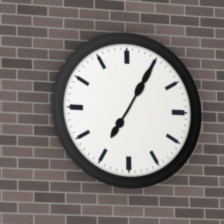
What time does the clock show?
7:05
